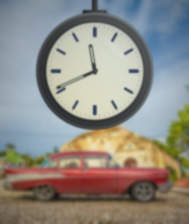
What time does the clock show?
11:41
